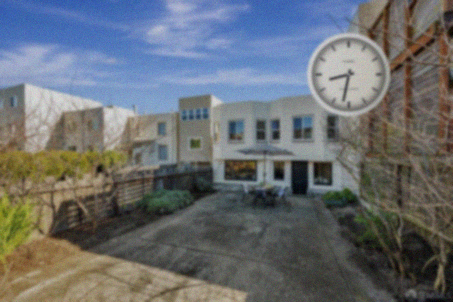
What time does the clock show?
8:32
